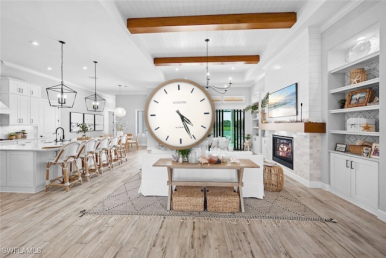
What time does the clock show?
4:26
